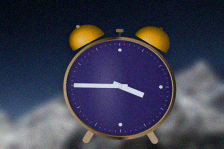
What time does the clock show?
3:45
